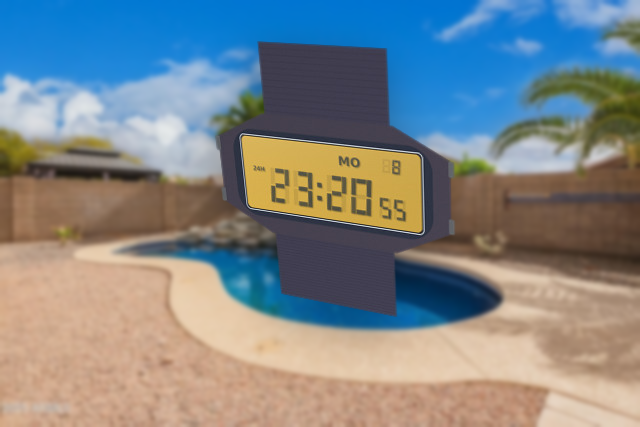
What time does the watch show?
23:20:55
